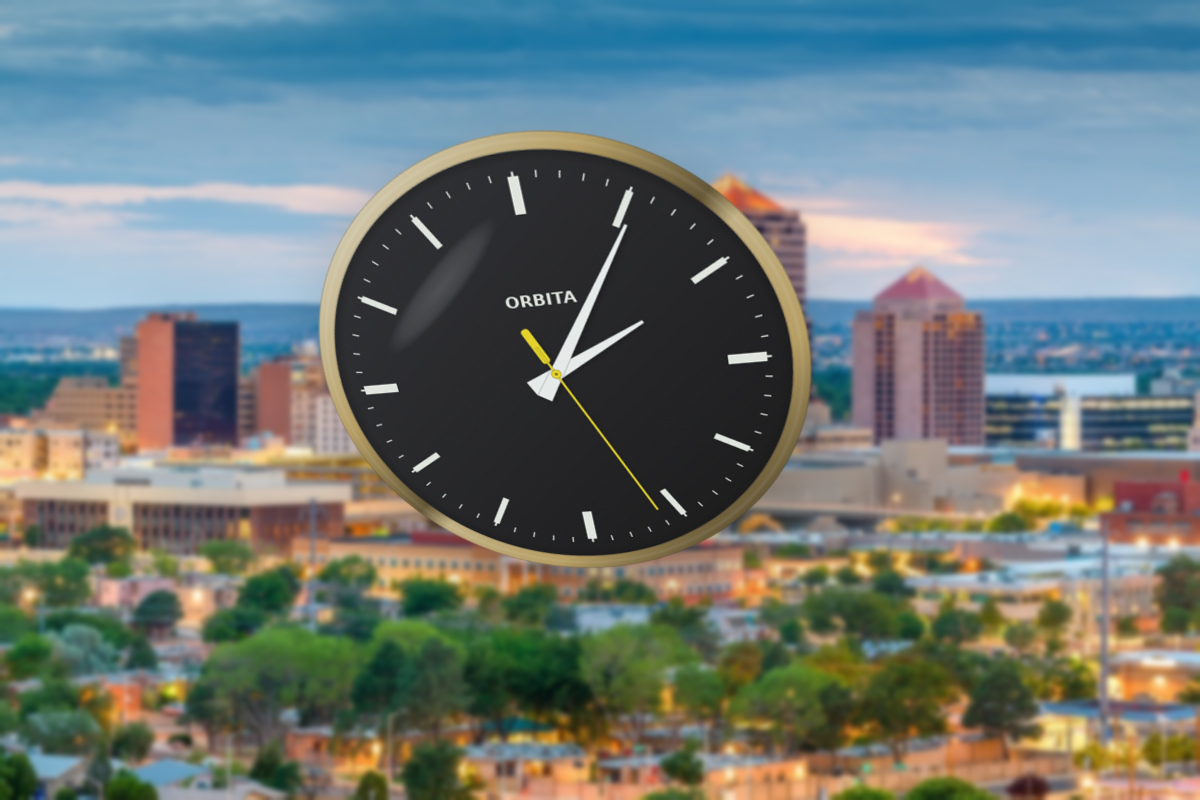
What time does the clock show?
2:05:26
